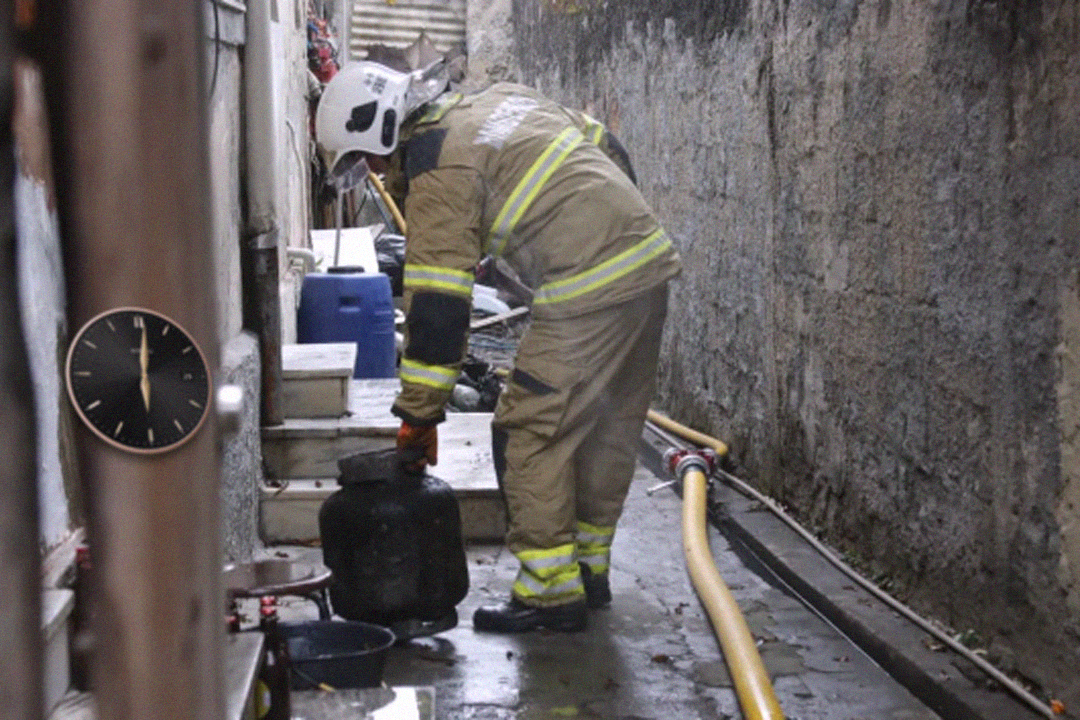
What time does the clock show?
6:01
